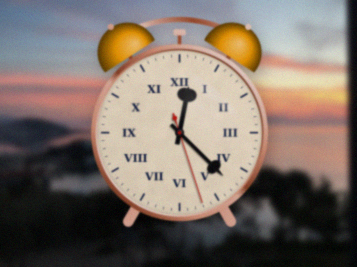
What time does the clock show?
12:22:27
